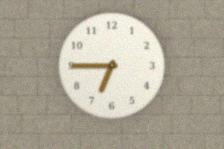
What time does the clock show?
6:45
